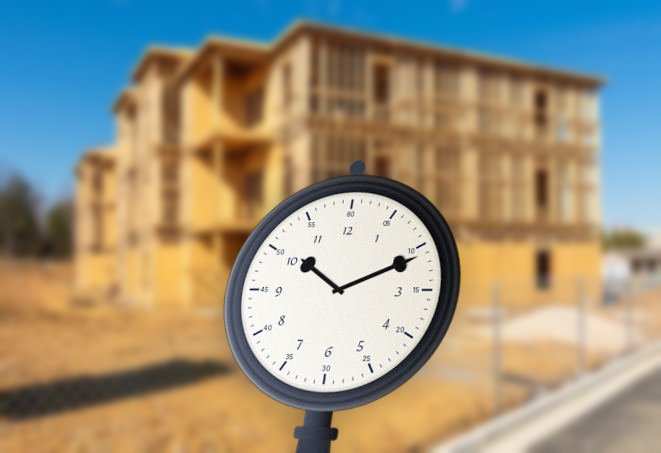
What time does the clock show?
10:11
